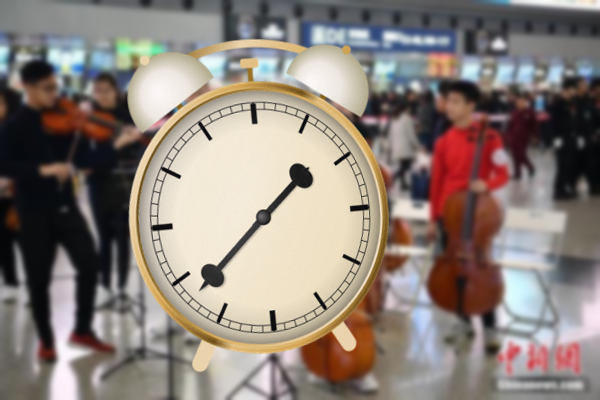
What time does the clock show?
1:38
